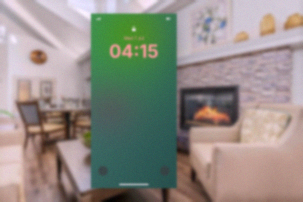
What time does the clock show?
4:15
